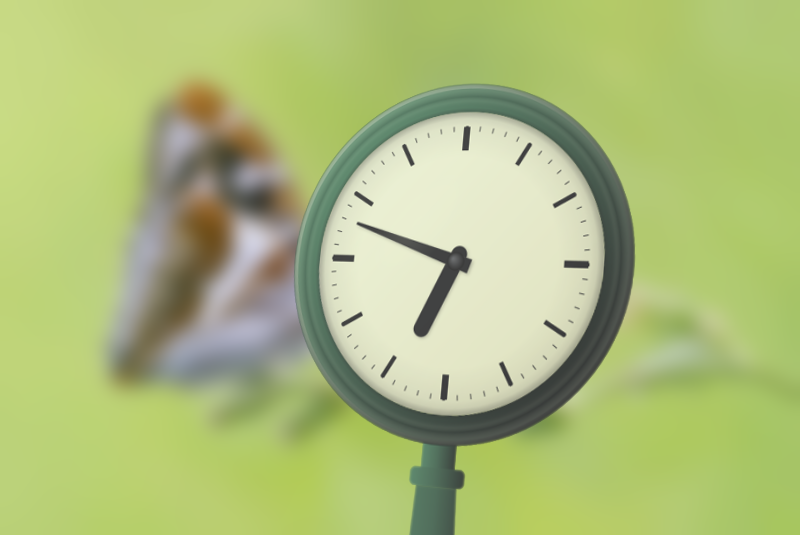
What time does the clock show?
6:48
